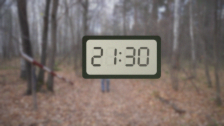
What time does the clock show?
21:30
